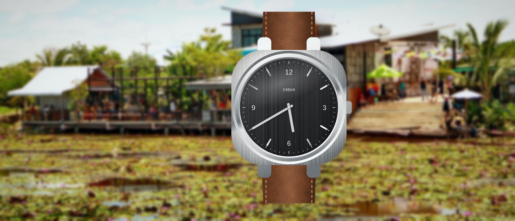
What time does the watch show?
5:40
